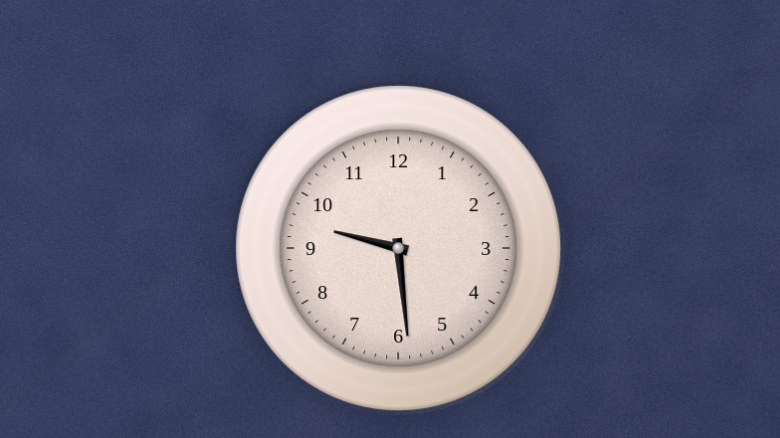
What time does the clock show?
9:29
